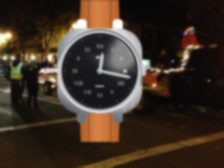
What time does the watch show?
12:17
